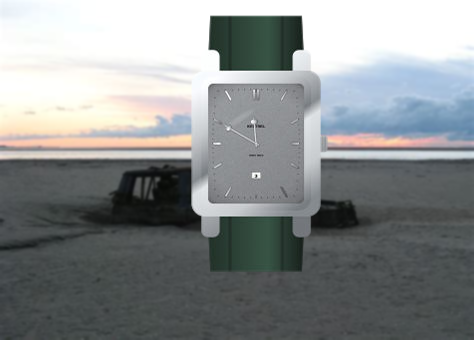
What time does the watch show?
11:50
